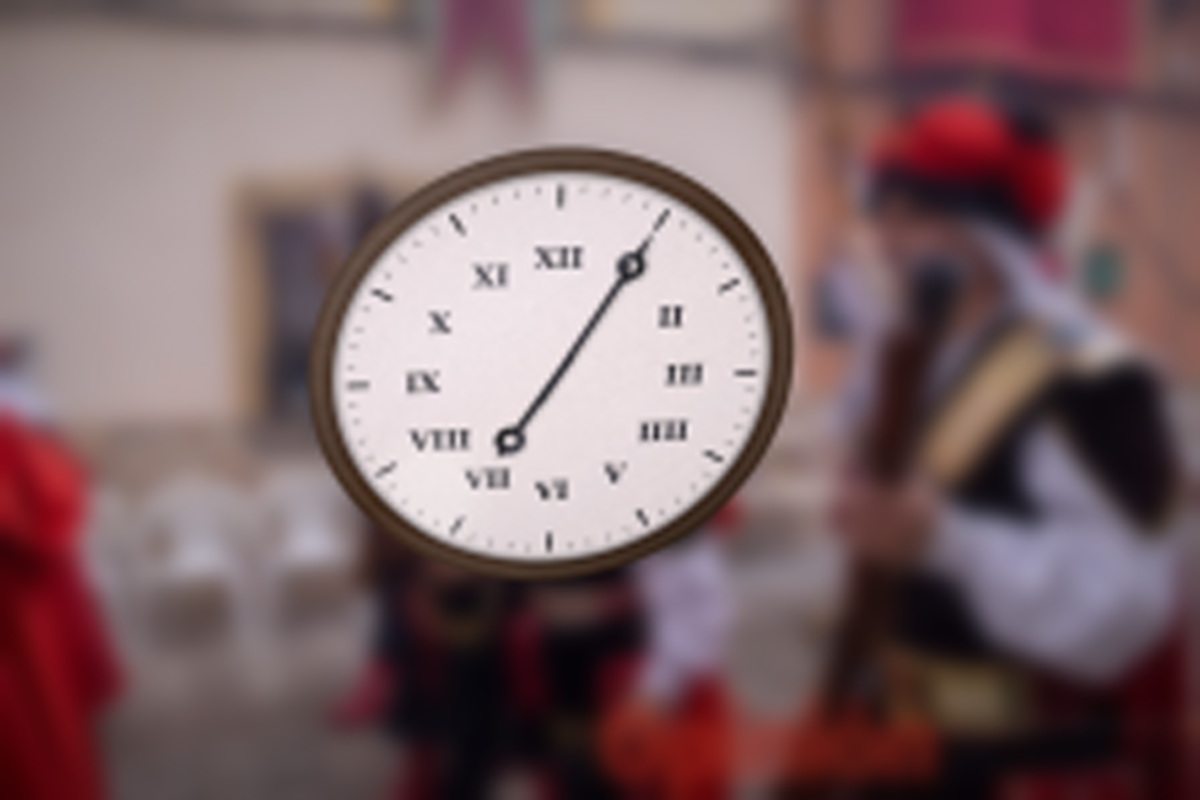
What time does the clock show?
7:05
